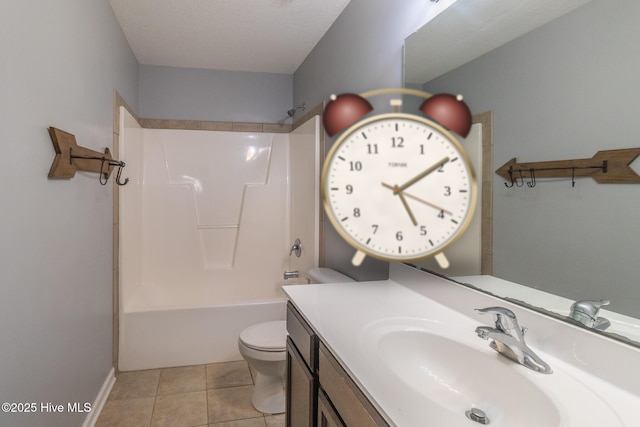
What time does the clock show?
5:09:19
